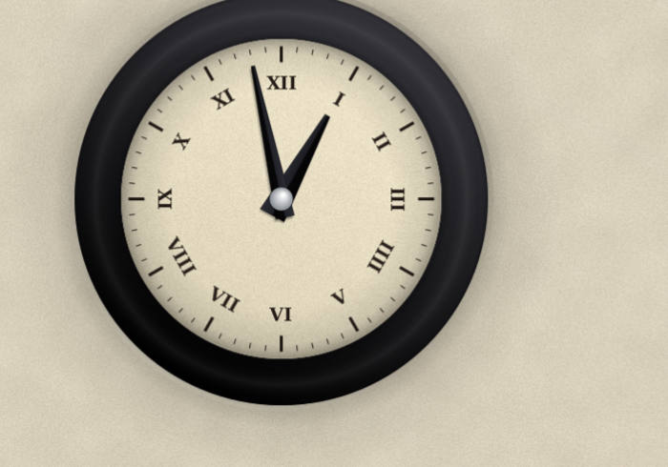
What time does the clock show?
12:58
